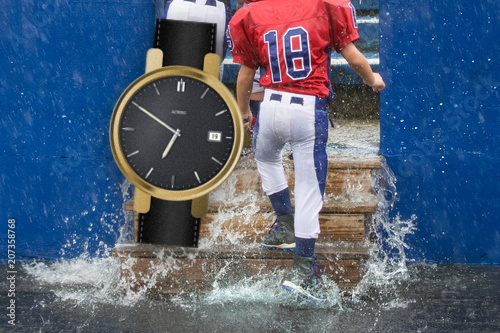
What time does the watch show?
6:50
